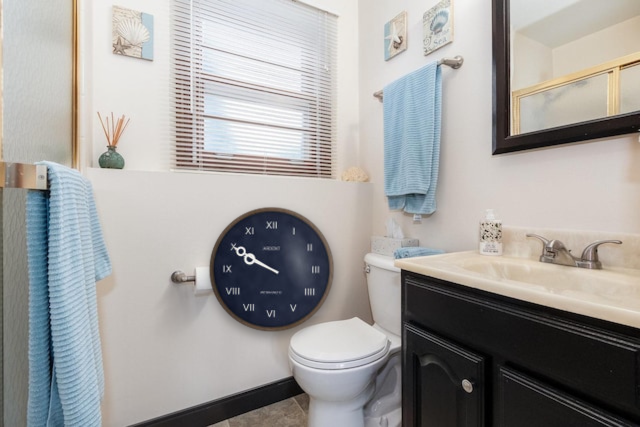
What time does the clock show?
9:50
